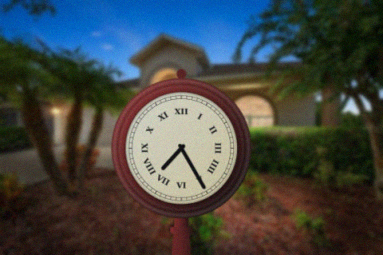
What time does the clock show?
7:25
